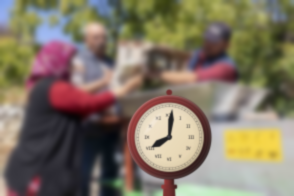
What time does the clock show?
8:01
